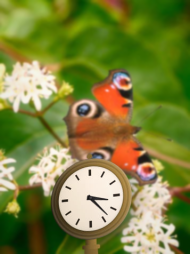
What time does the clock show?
3:23
